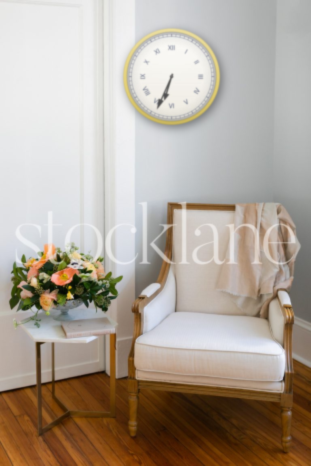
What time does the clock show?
6:34
